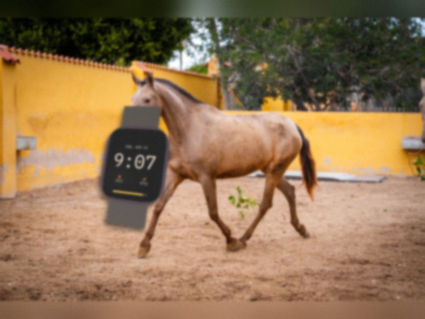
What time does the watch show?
9:07
